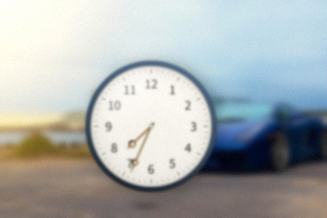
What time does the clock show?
7:34
